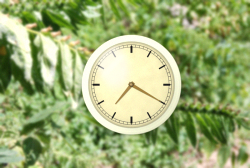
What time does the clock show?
7:20
